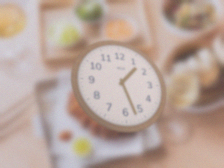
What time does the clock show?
1:27
